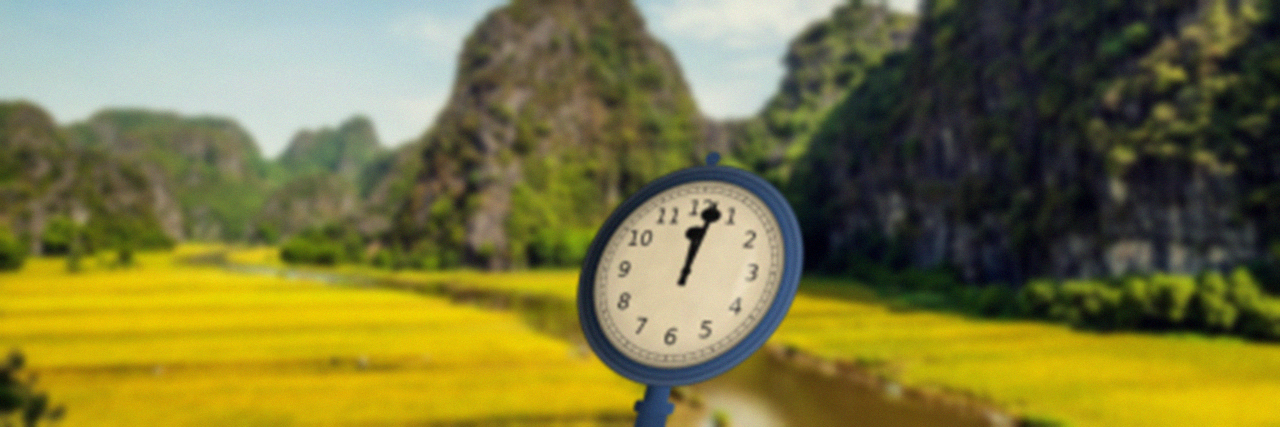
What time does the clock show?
12:02
